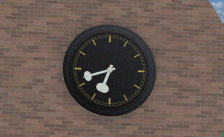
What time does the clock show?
6:42
